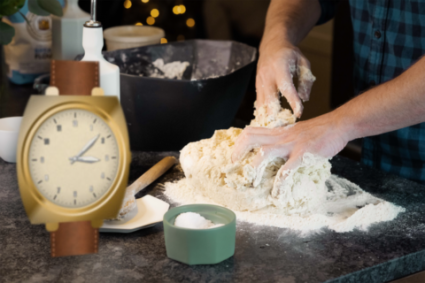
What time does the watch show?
3:08
